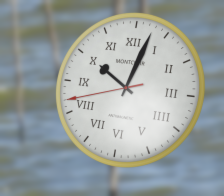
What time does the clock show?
10:02:42
